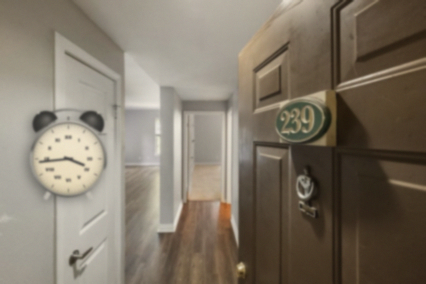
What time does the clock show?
3:44
